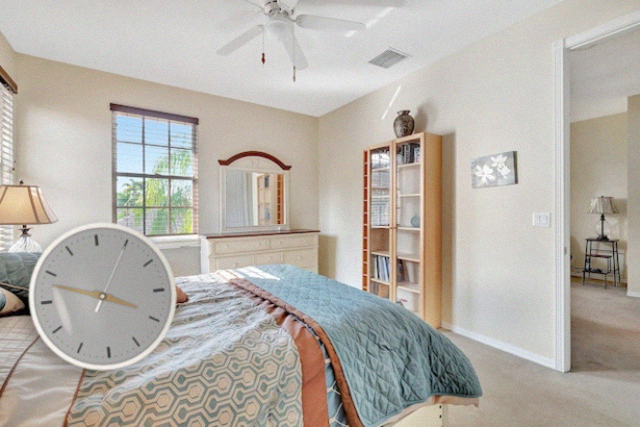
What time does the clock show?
3:48:05
